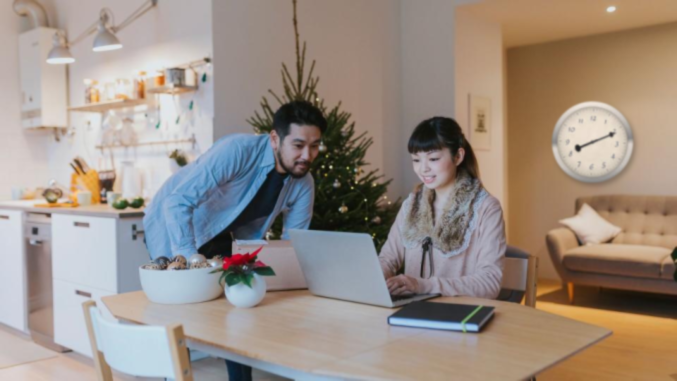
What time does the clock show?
8:11
